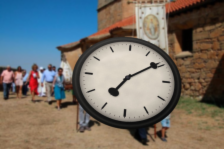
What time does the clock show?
7:09
